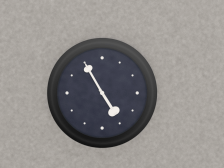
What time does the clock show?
4:55
